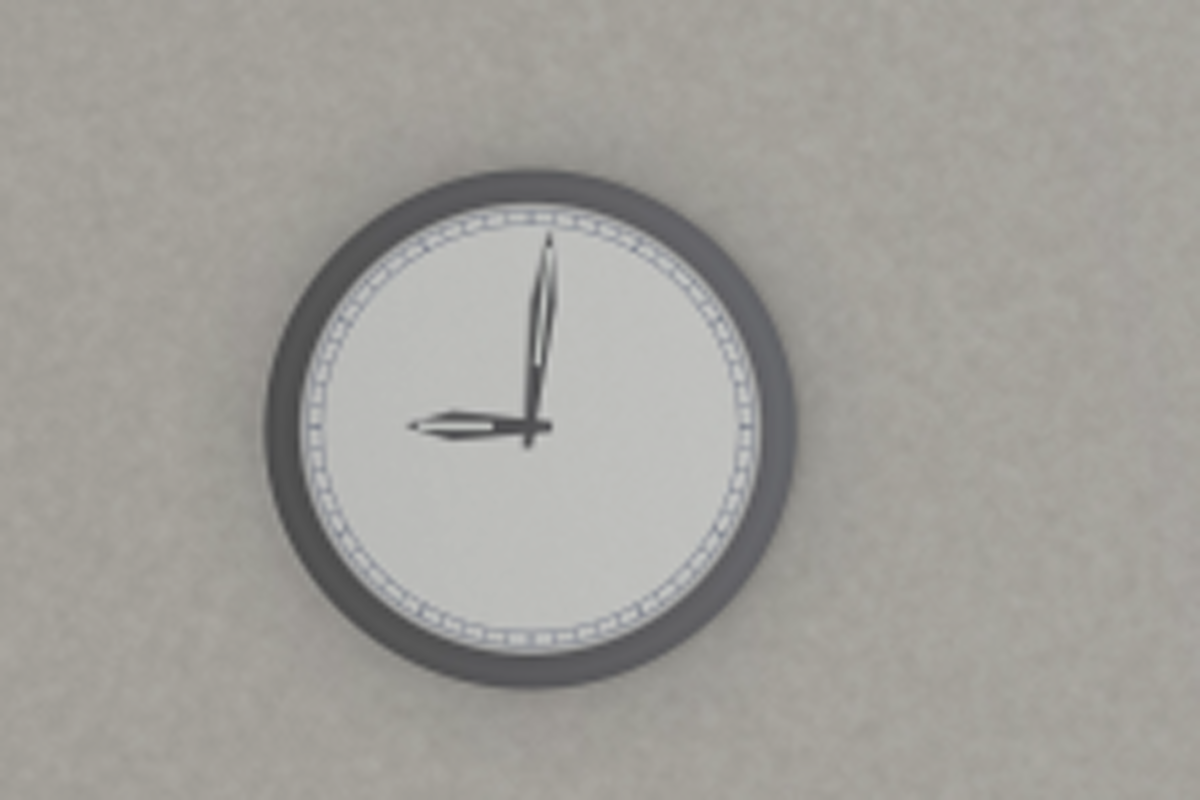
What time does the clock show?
9:01
